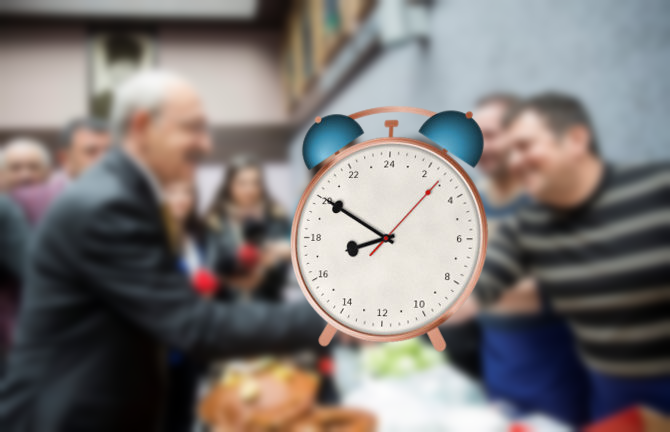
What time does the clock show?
16:50:07
